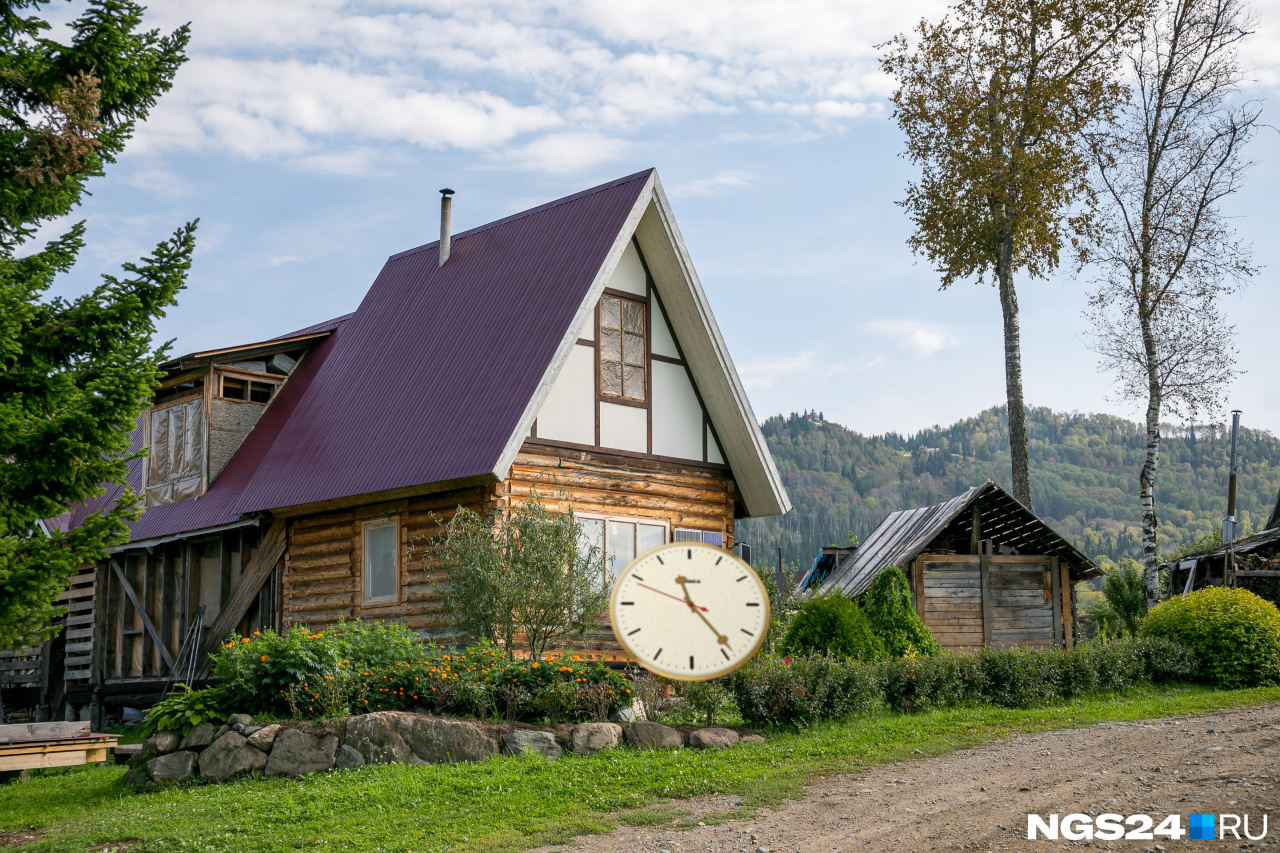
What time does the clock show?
11:23:49
